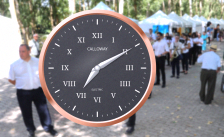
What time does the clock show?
7:10
